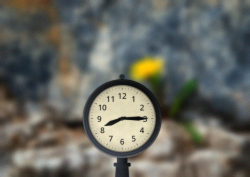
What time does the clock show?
8:15
